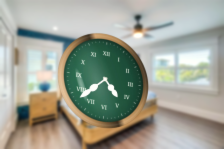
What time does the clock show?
4:38
